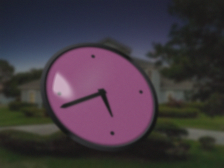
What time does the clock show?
5:42
